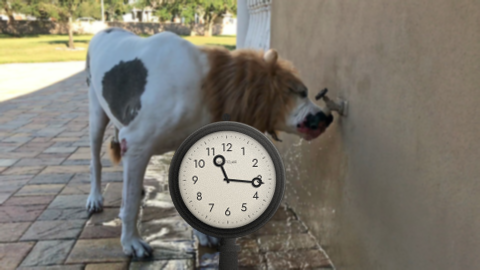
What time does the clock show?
11:16
